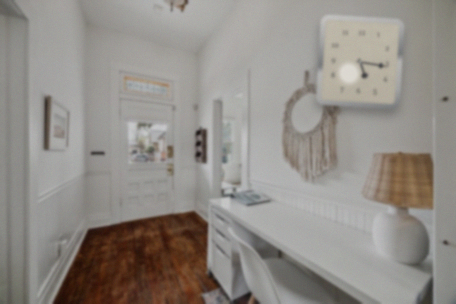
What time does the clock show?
5:16
